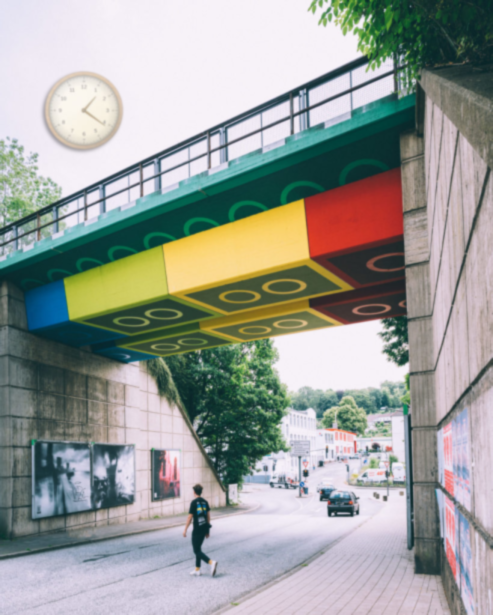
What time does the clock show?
1:21
